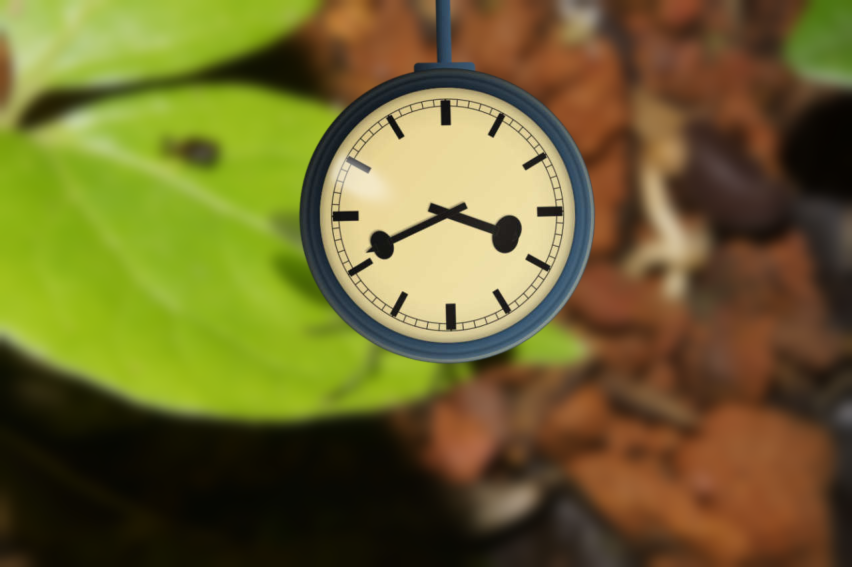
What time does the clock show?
3:41
